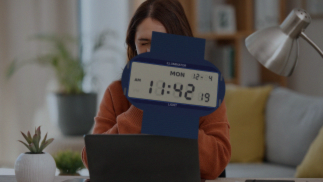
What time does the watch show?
11:42:19
